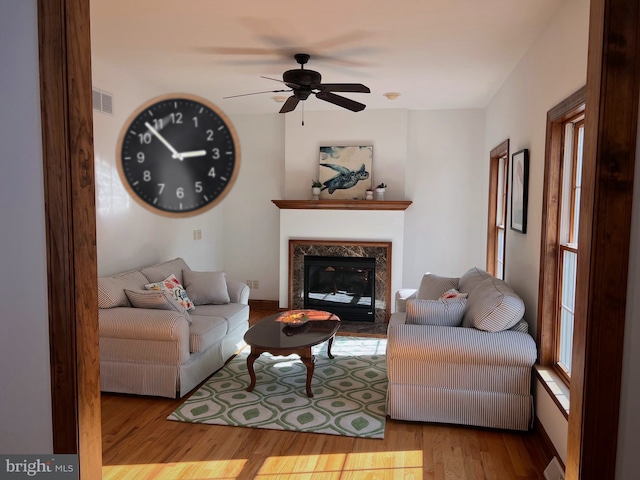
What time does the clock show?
2:53
